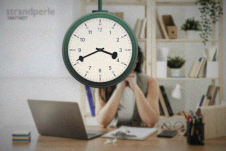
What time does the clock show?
3:41
